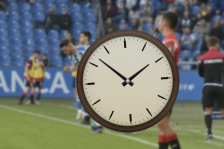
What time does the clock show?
1:52
